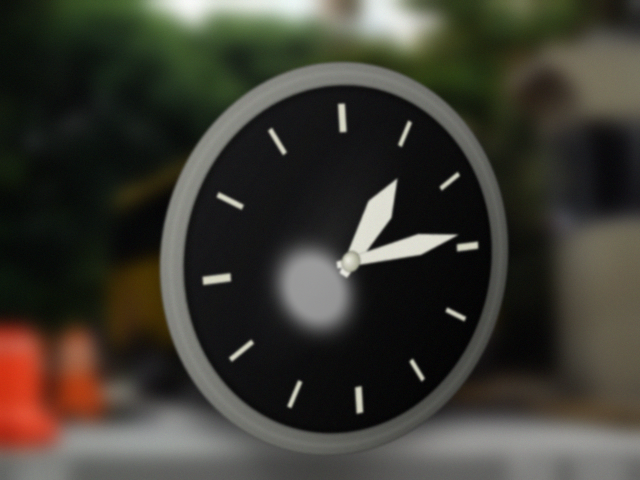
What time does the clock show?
1:14
